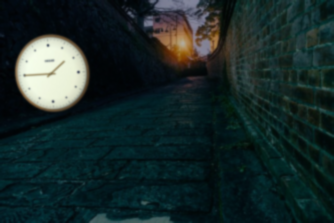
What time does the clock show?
1:45
